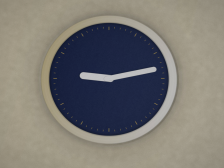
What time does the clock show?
9:13
